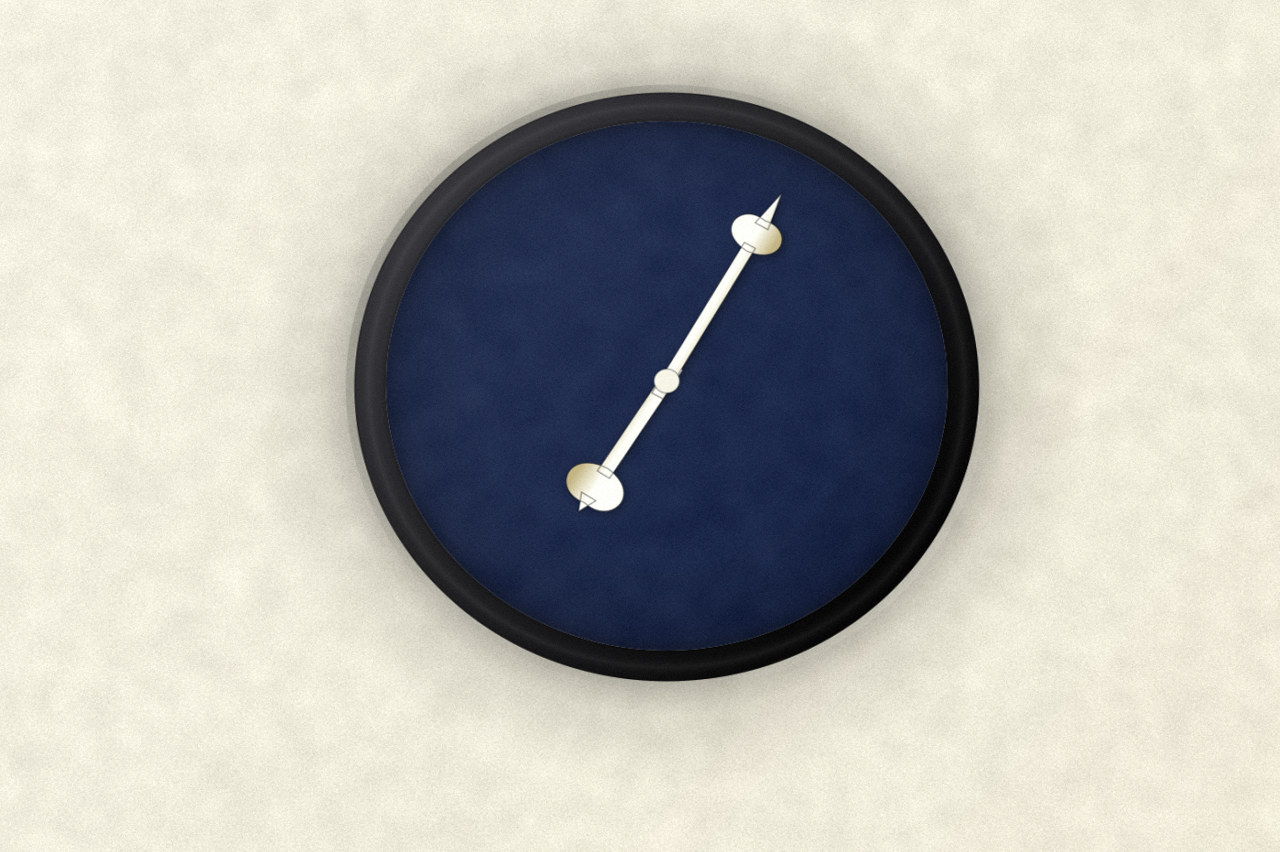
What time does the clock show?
7:05
